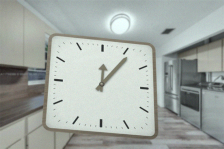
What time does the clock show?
12:06
